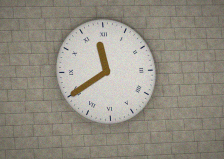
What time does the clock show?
11:40
